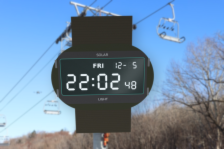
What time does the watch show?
22:02:48
